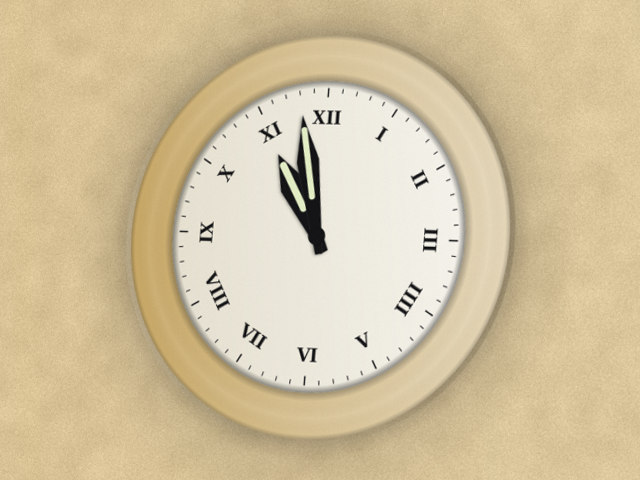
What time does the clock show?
10:58
